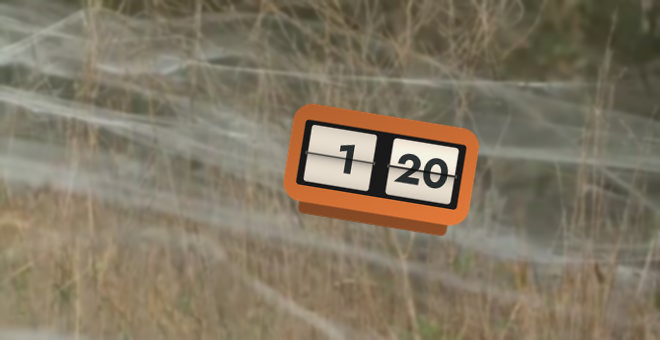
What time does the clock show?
1:20
